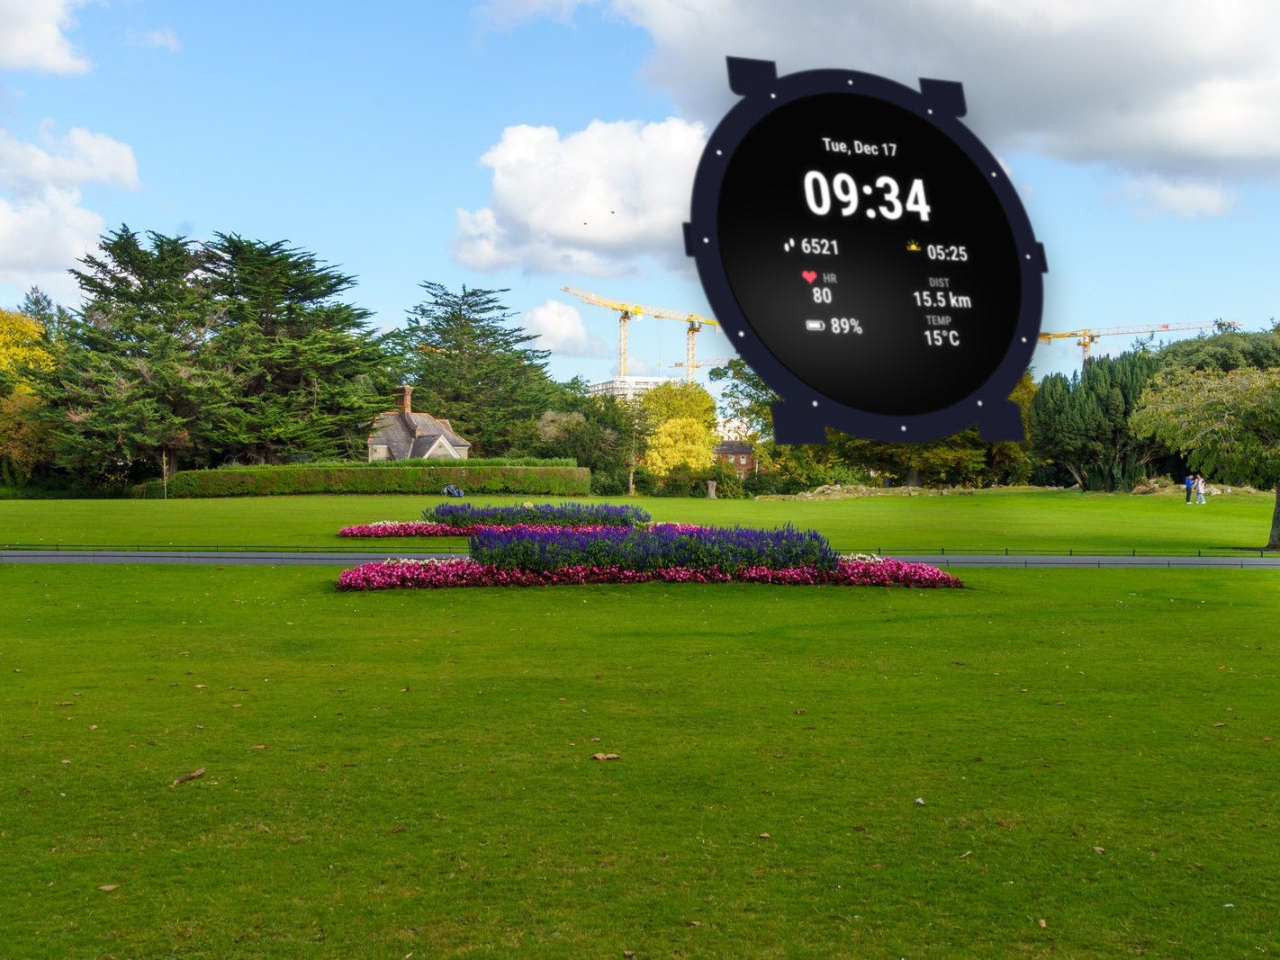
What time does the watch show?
9:34
